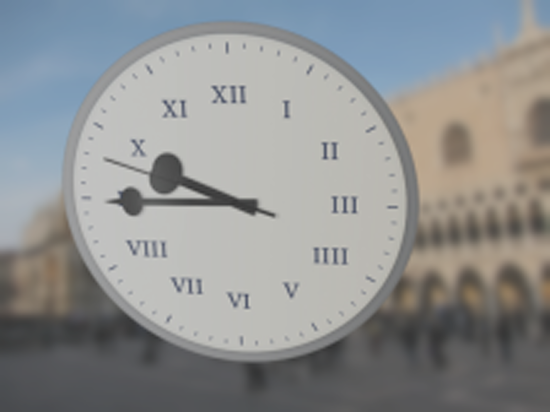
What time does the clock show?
9:44:48
